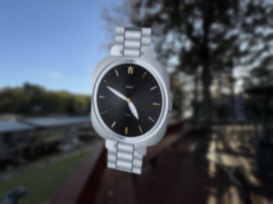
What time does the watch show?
4:49
